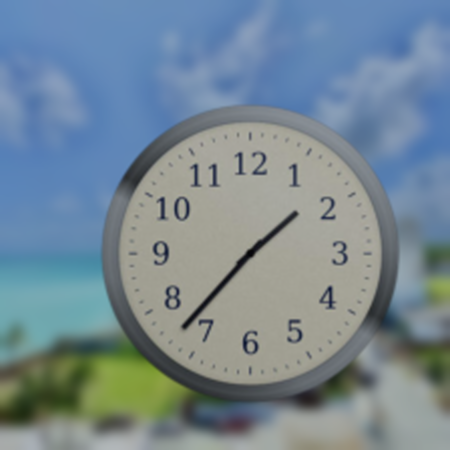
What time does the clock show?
1:37
